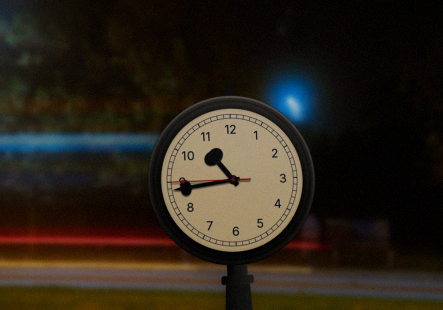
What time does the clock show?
10:43:45
